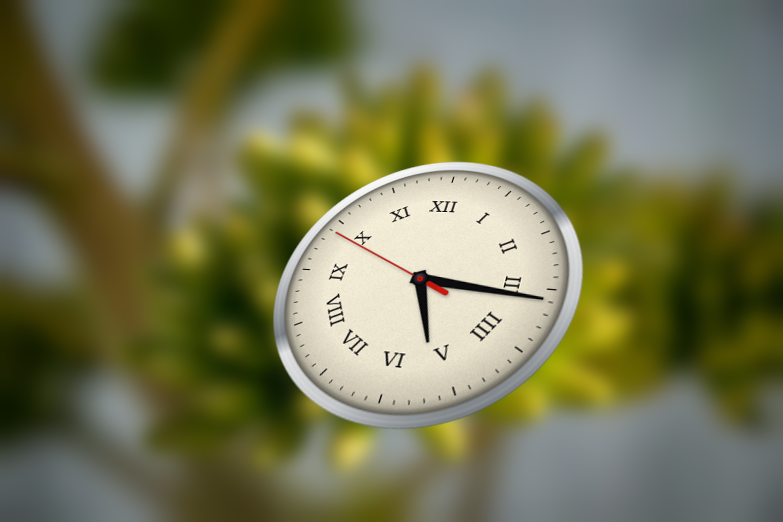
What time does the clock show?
5:15:49
